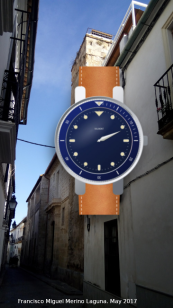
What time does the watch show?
2:11
